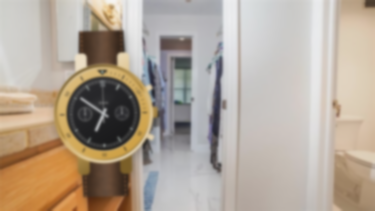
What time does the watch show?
6:51
